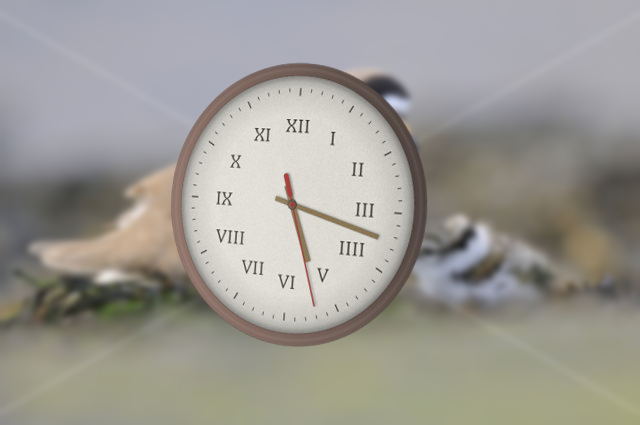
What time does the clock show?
5:17:27
